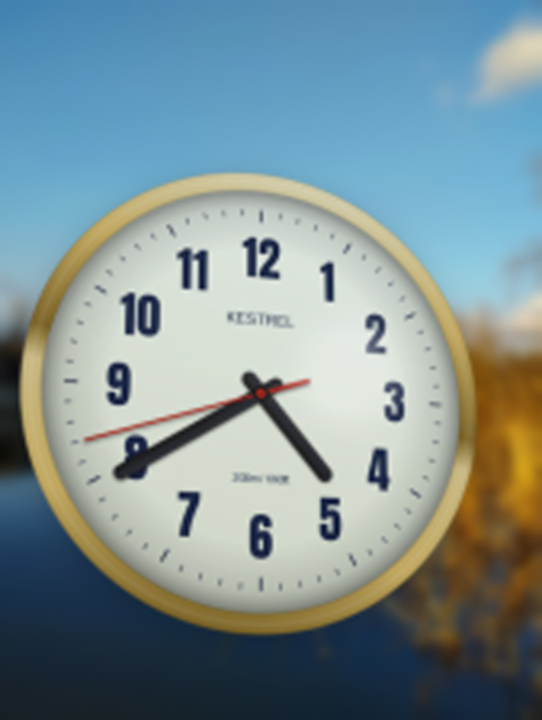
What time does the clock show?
4:39:42
